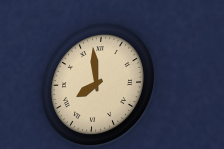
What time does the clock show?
7:58
